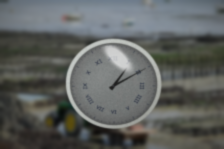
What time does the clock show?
1:10
